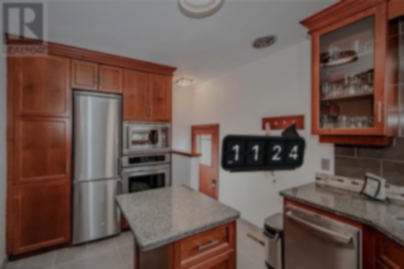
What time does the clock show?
11:24
